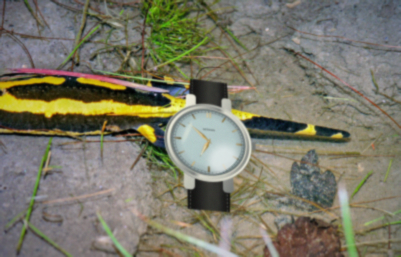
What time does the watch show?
6:52
